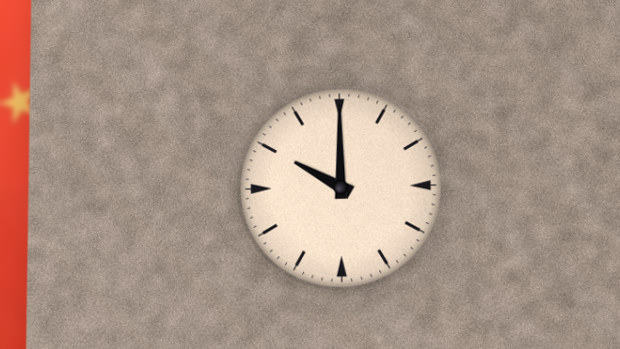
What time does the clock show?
10:00
